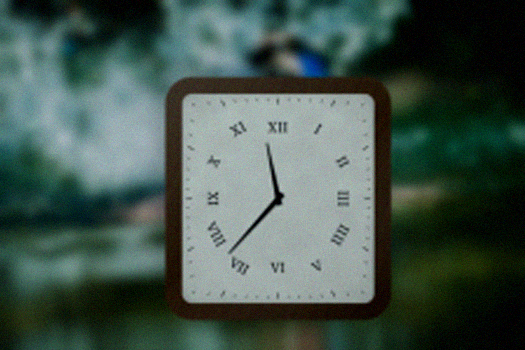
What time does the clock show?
11:37
